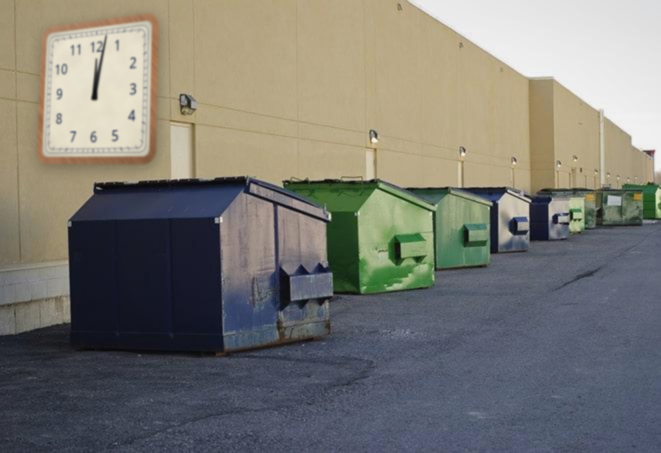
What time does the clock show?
12:02
